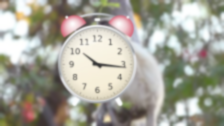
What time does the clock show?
10:16
